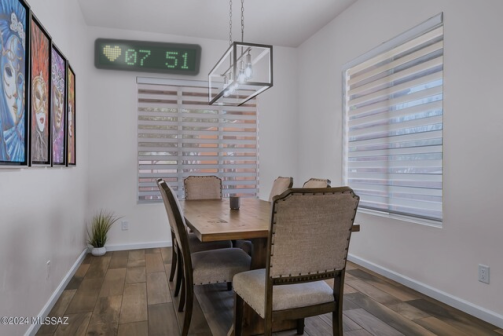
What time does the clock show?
7:51
